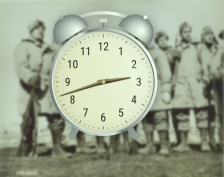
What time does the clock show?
2:42
